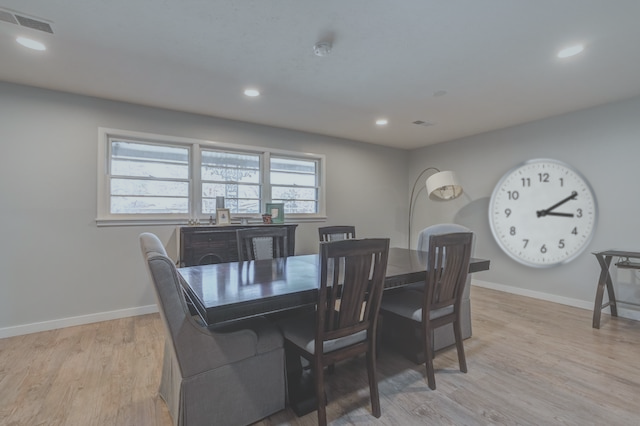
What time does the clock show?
3:10
